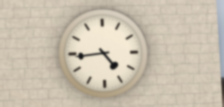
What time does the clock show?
4:44
